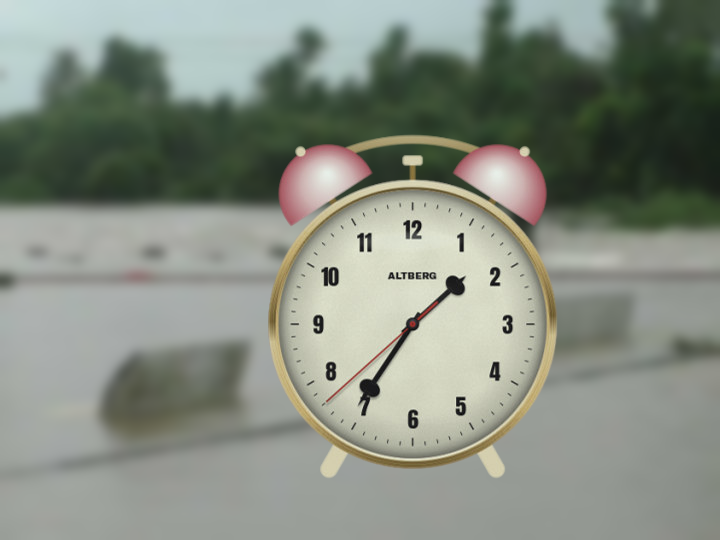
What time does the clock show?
1:35:38
